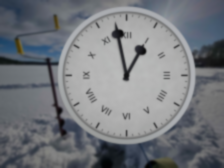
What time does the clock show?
12:58
